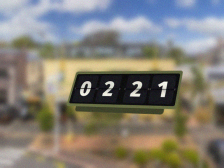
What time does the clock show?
2:21
